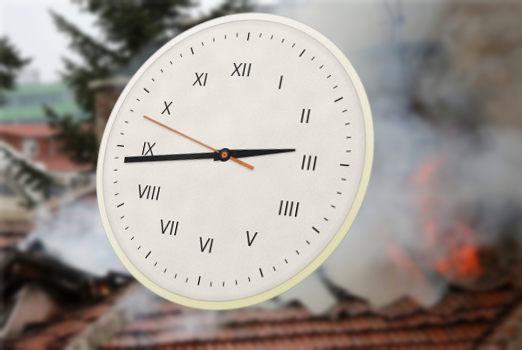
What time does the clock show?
2:43:48
